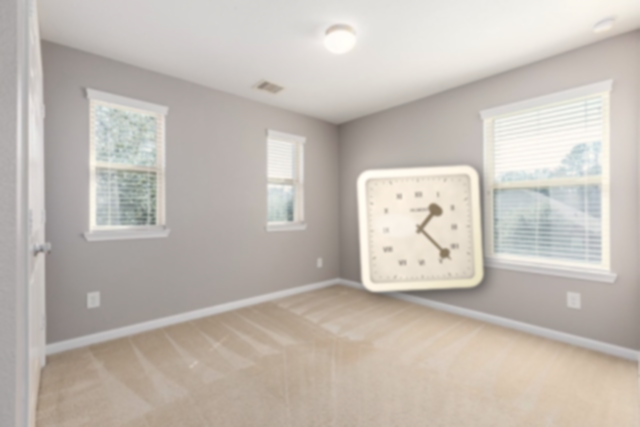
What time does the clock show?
1:23
